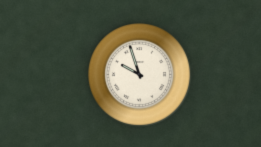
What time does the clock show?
9:57
